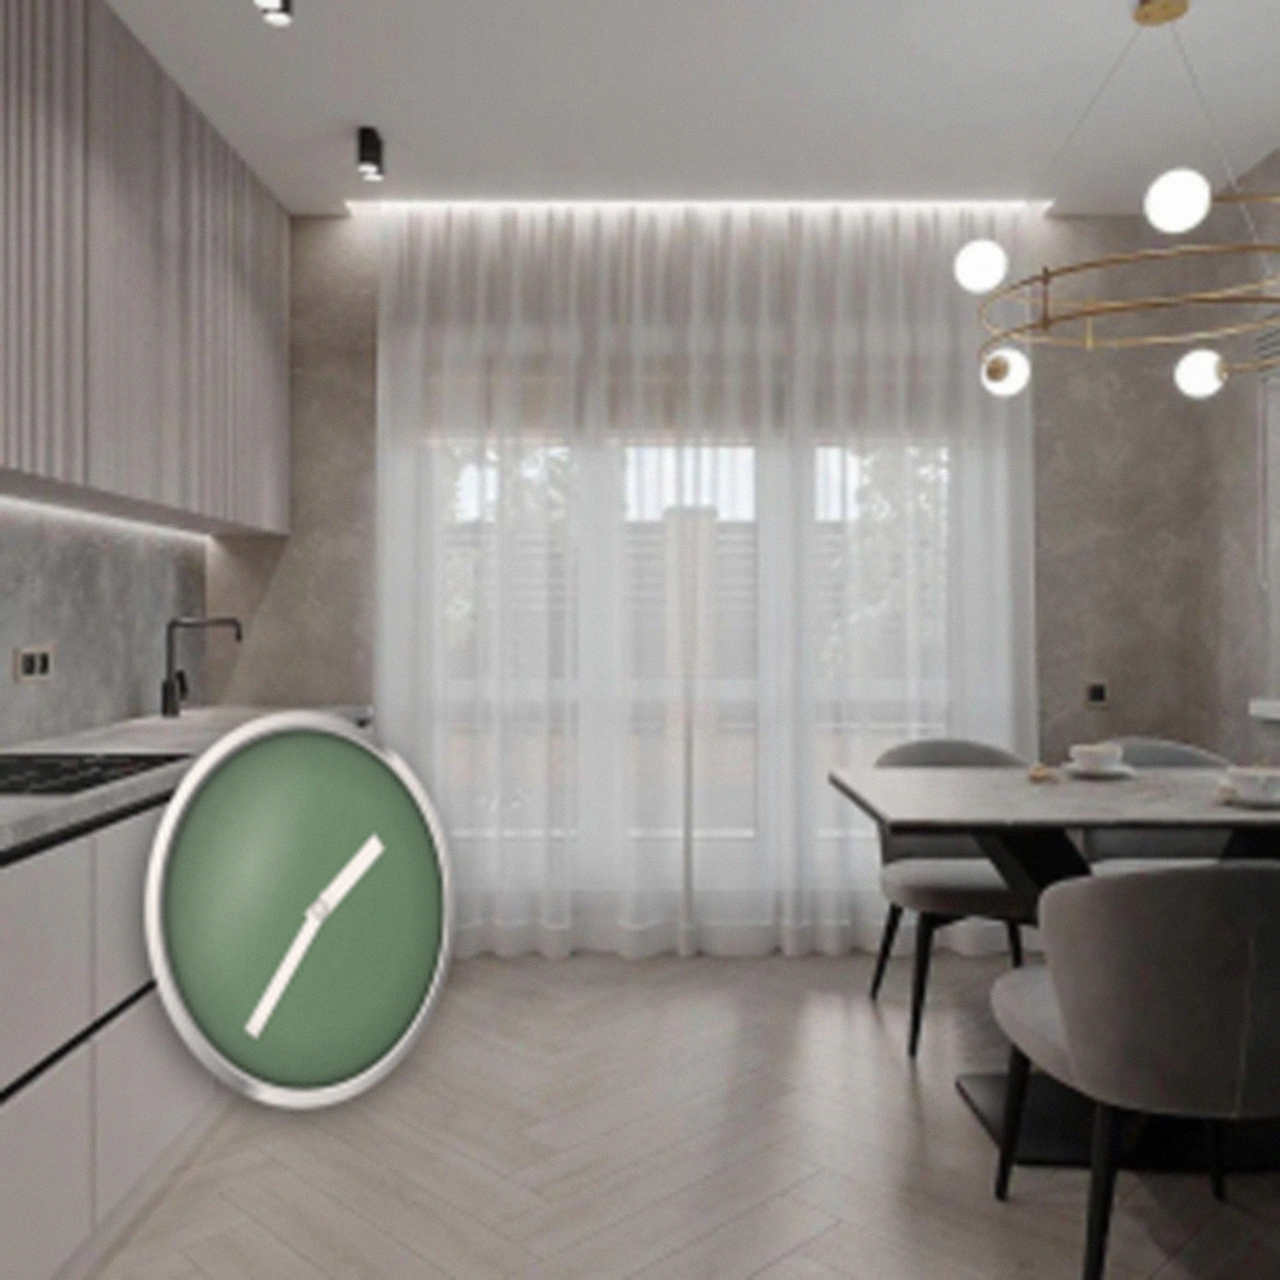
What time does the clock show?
1:36
